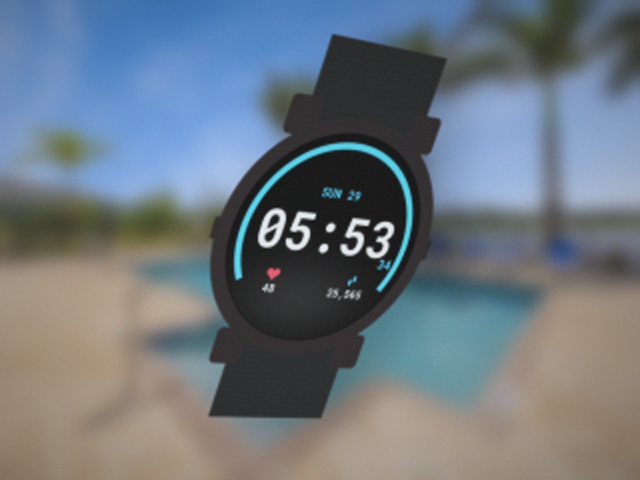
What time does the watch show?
5:53
